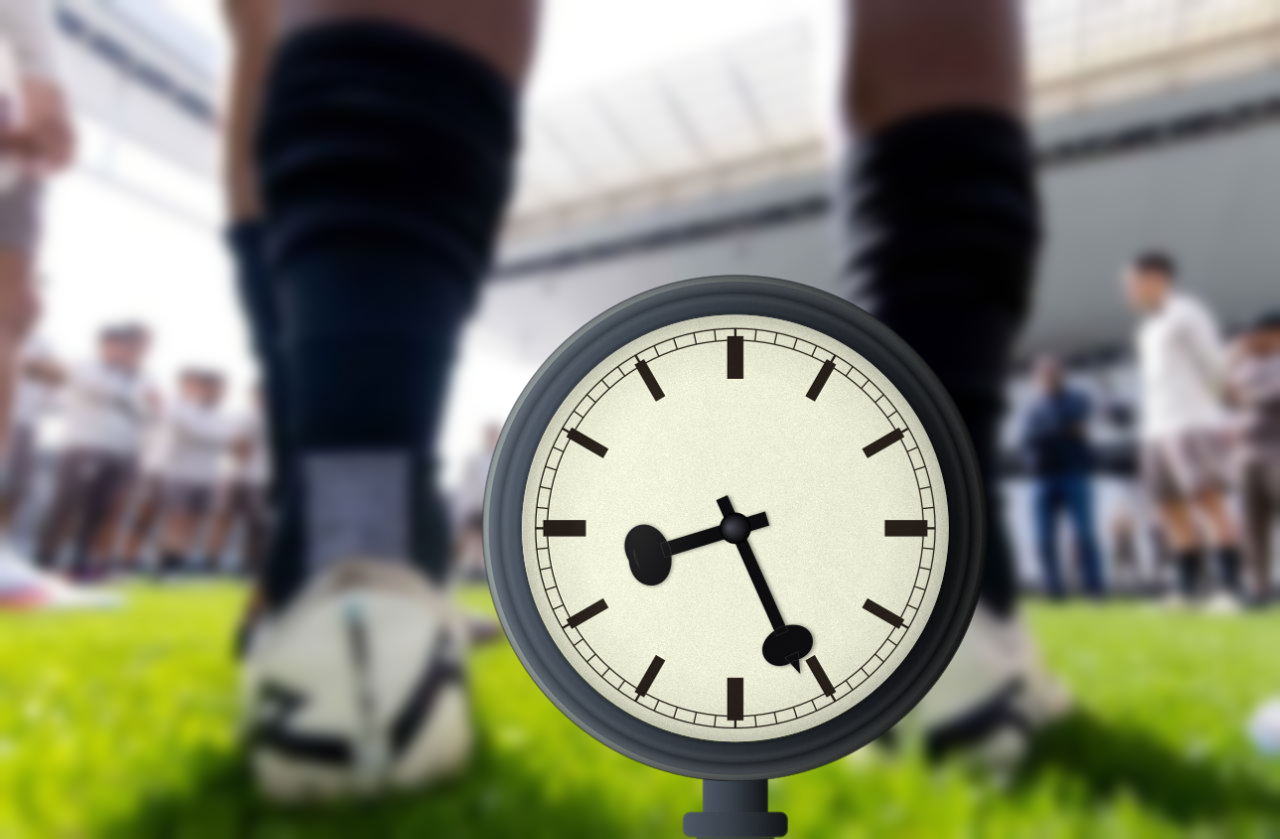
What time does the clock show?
8:26
